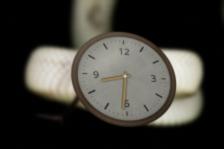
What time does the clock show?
8:31
